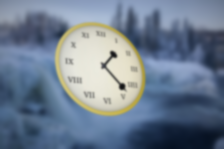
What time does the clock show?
1:23
